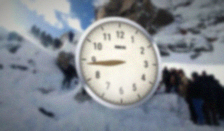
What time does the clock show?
8:44
